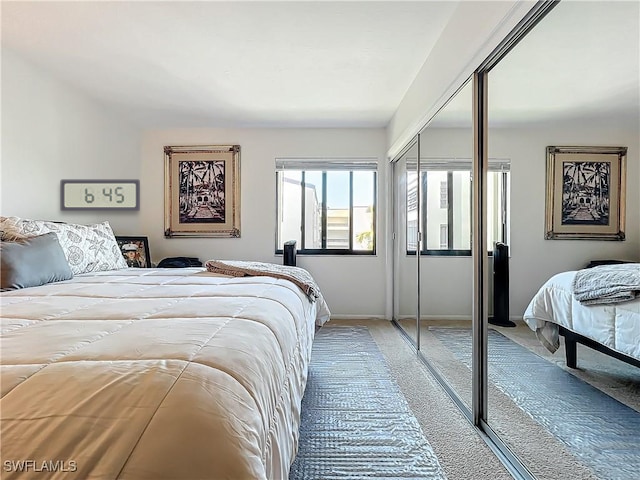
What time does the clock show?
6:45
